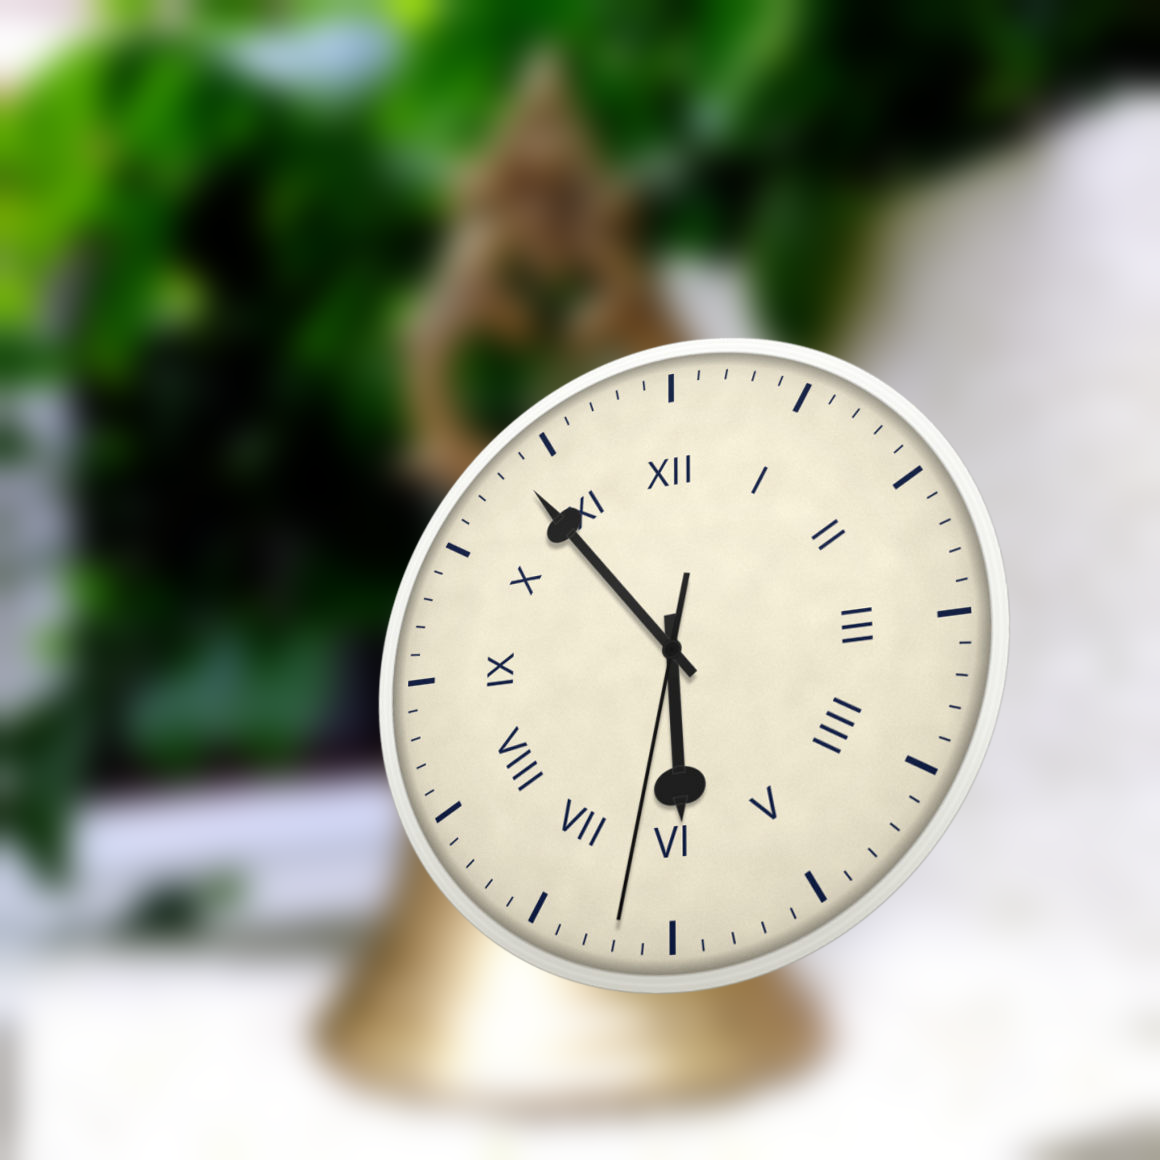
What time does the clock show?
5:53:32
